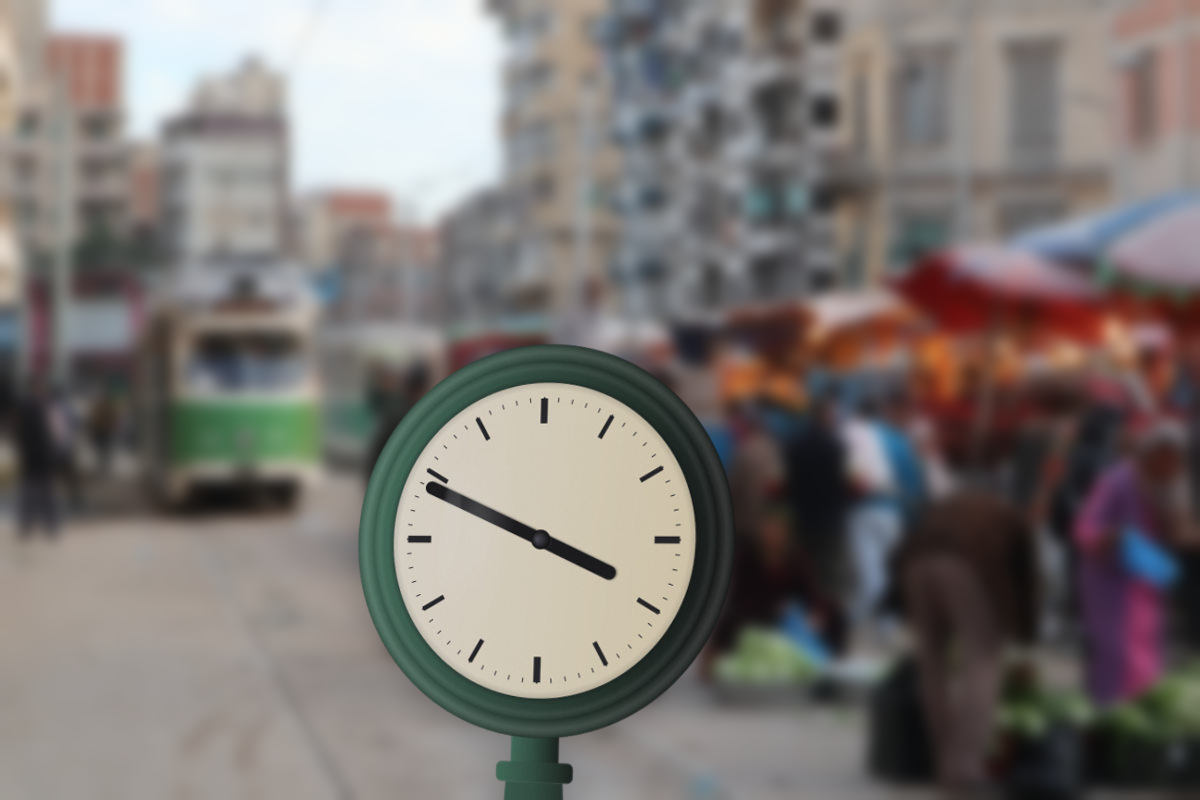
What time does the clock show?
3:49
